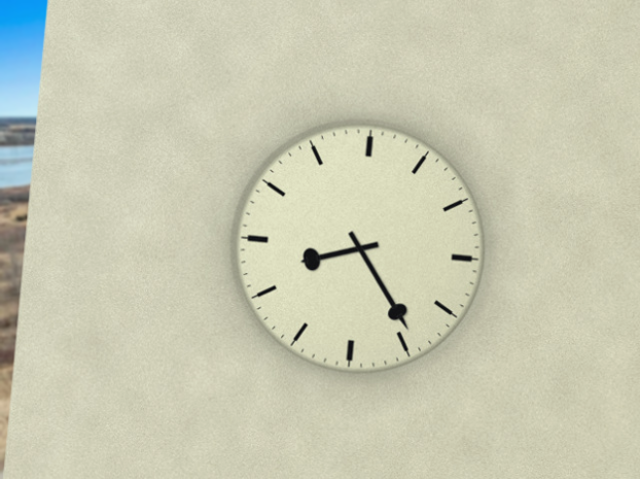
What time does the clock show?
8:24
